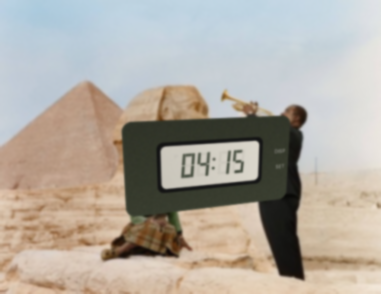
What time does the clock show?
4:15
